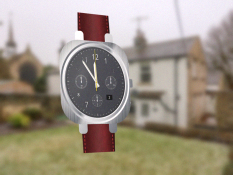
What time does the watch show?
11:54
